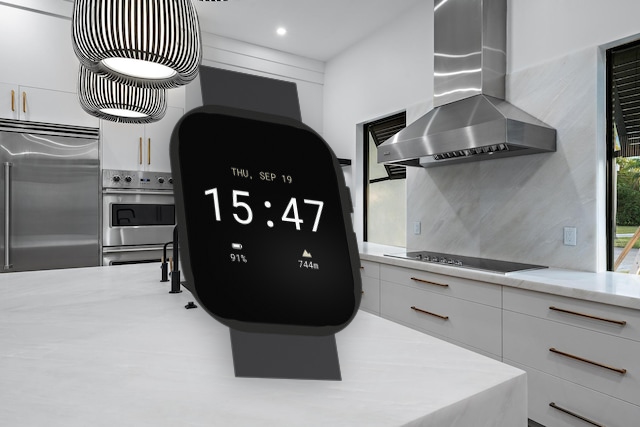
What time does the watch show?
15:47
